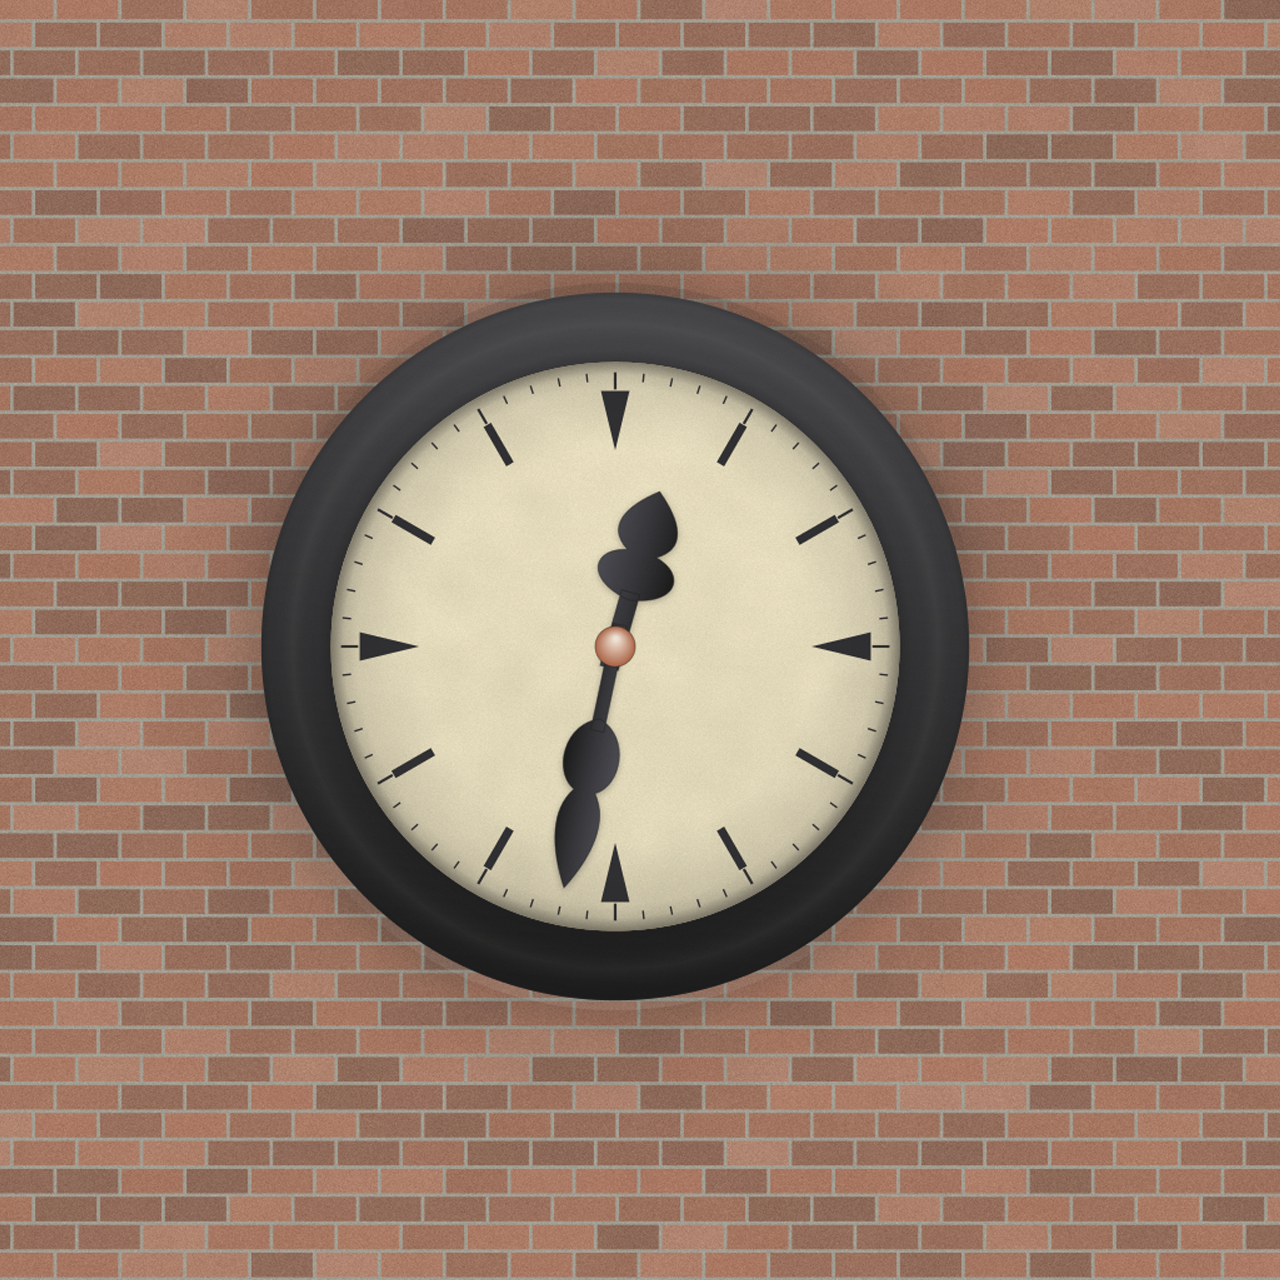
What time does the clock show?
12:32
